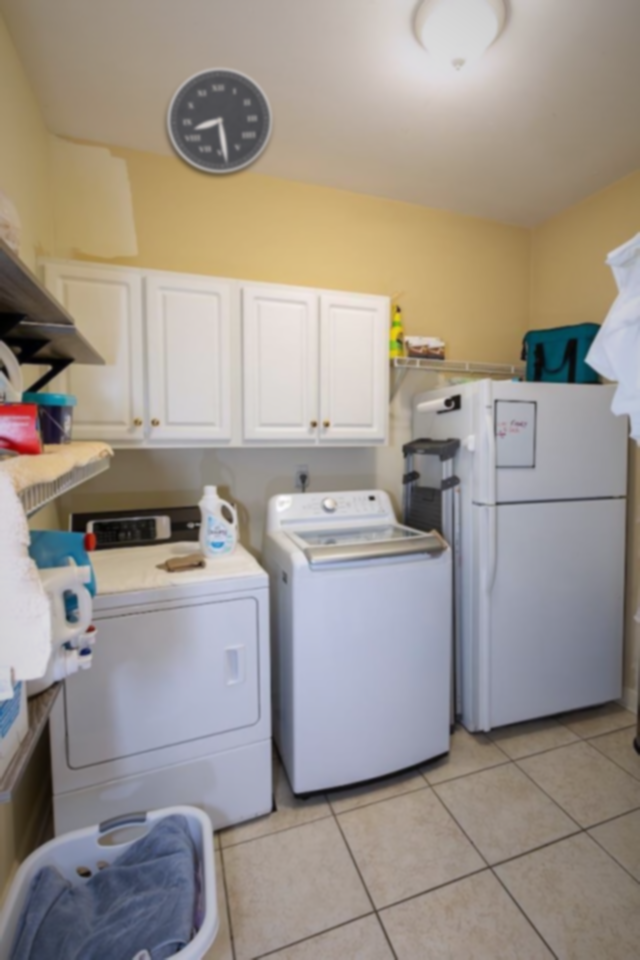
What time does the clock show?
8:29
